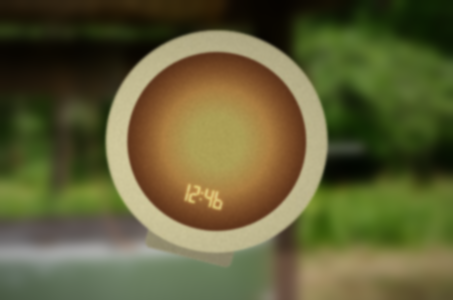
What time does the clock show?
12:46
